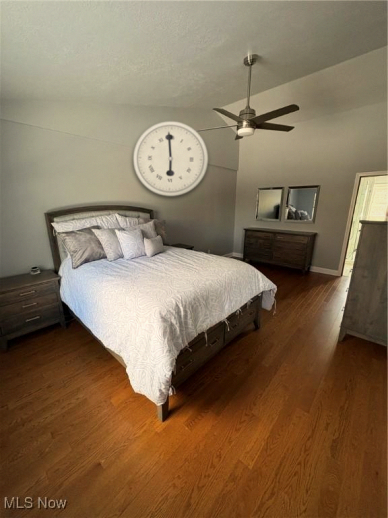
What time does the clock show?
5:59
